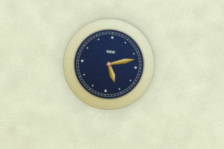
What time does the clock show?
5:12
